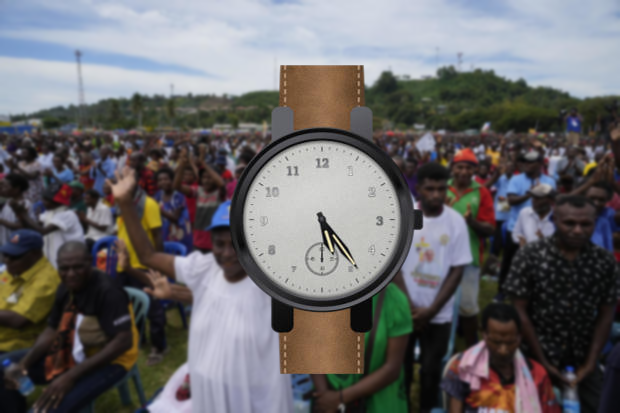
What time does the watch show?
5:24
